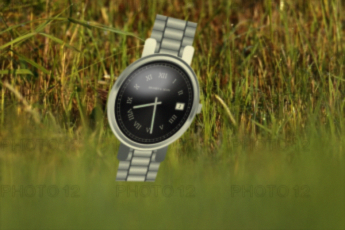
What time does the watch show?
8:29
